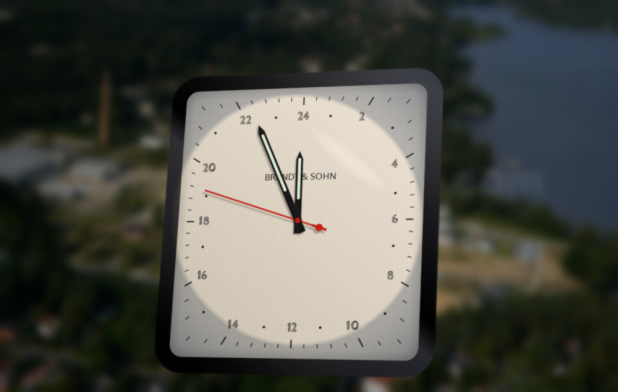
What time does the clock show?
23:55:48
